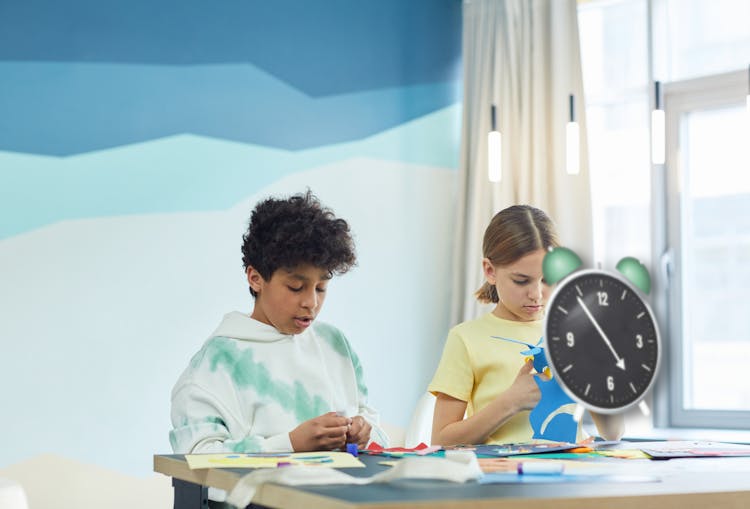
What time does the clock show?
4:54
